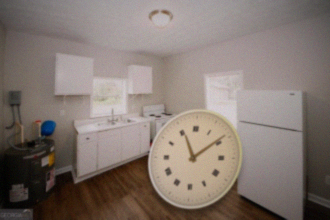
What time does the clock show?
11:09
